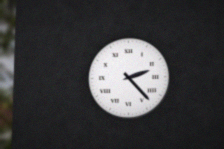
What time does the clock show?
2:23
